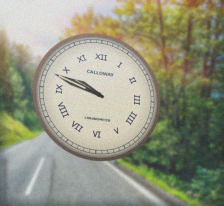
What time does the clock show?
9:48
